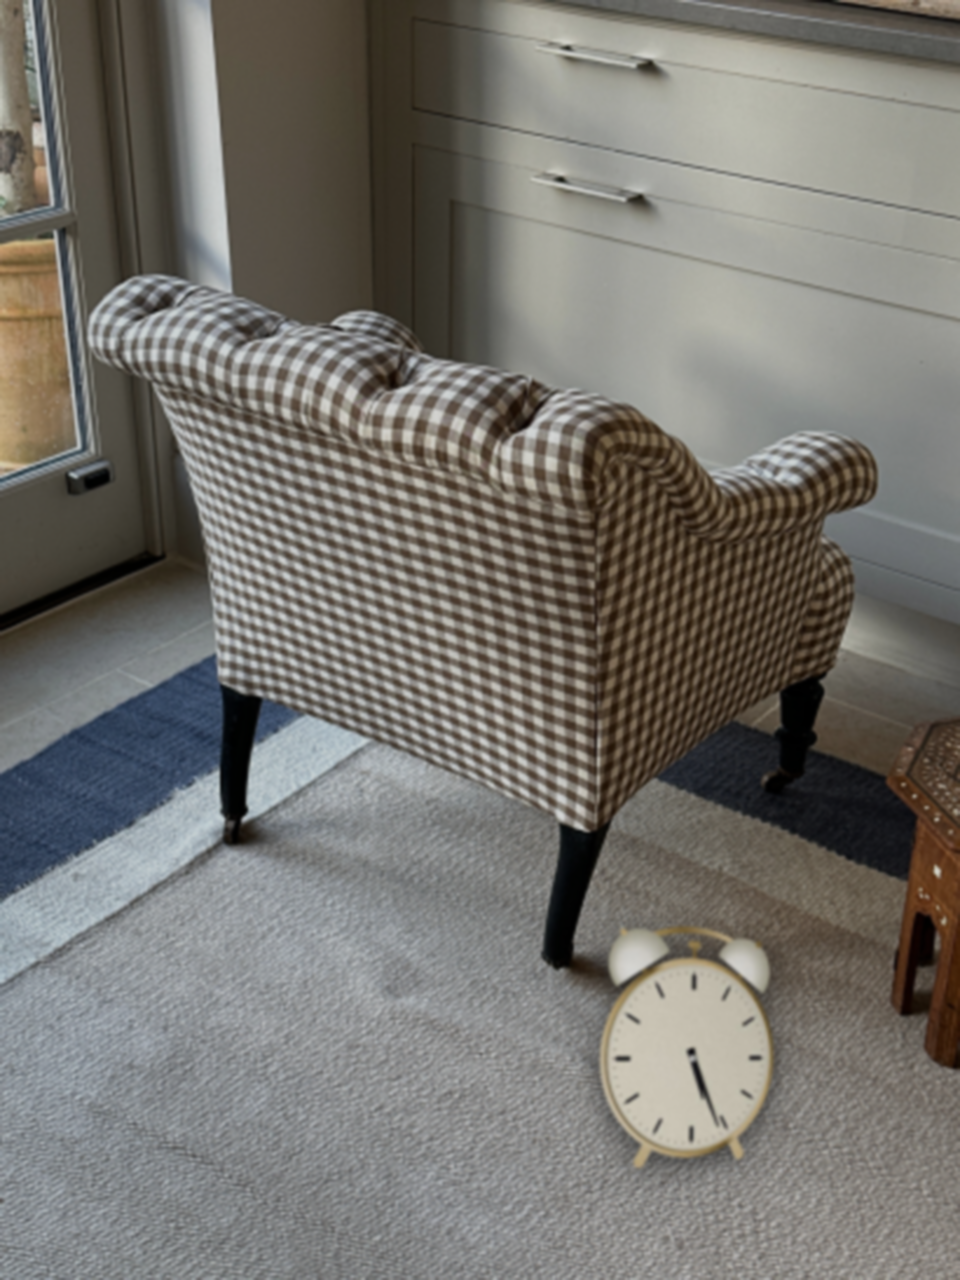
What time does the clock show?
5:26
